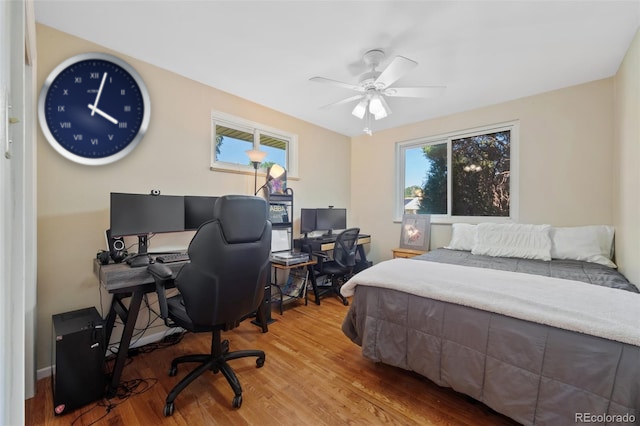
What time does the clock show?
4:03
